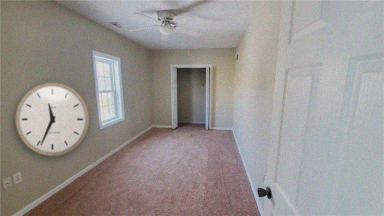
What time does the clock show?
11:34
